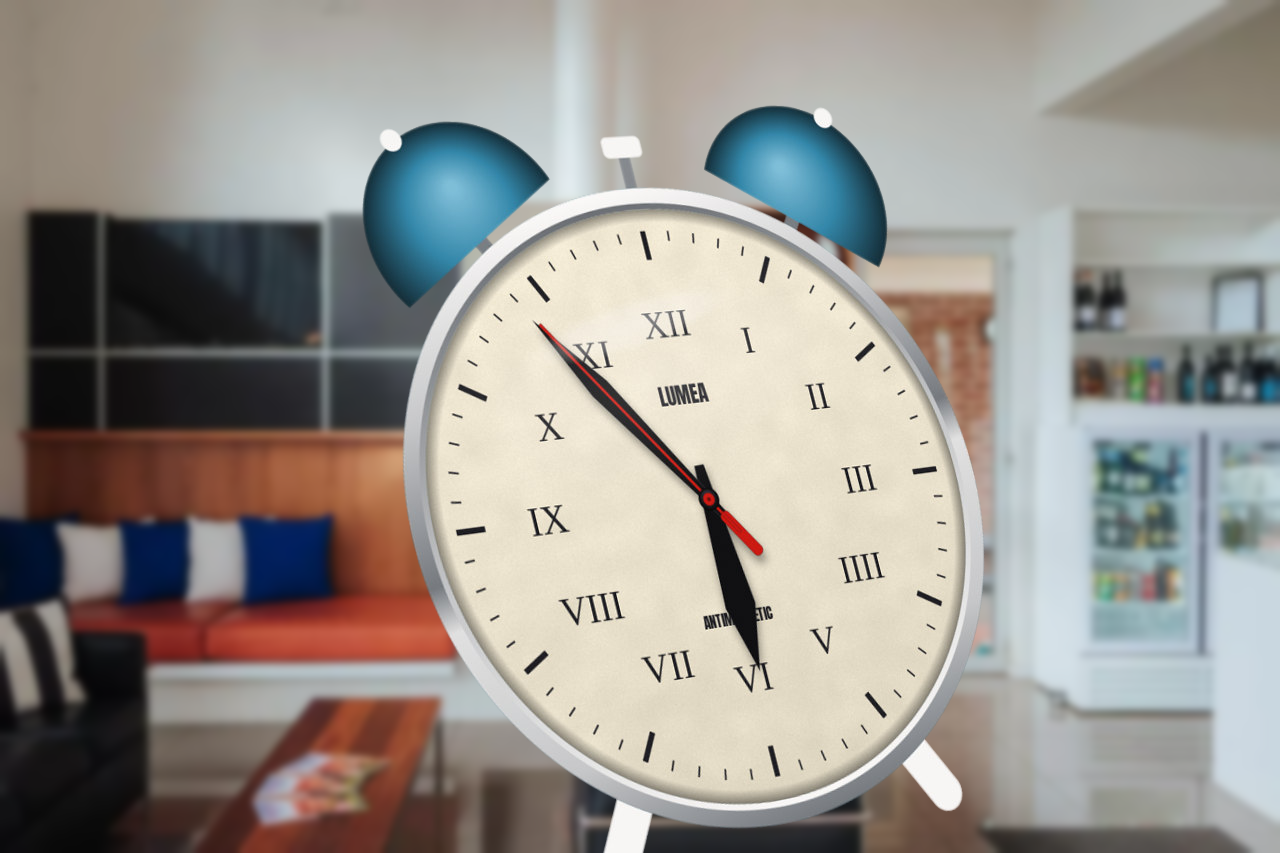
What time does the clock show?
5:53:54
